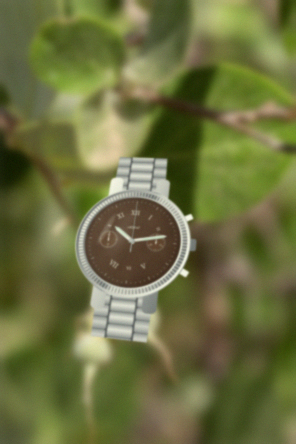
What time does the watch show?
10:13
